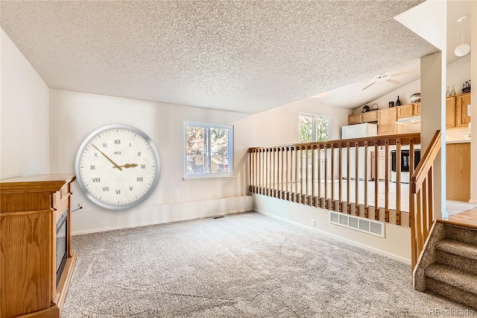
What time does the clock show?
2:52
